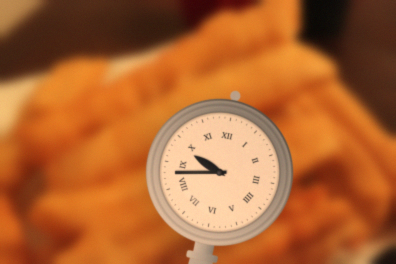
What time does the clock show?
9:43
